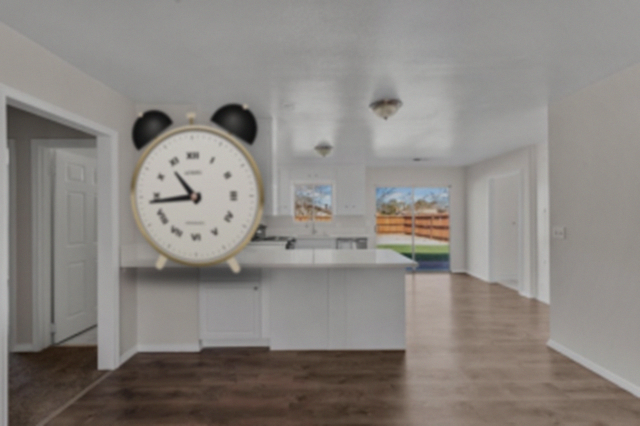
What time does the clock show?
10:44
